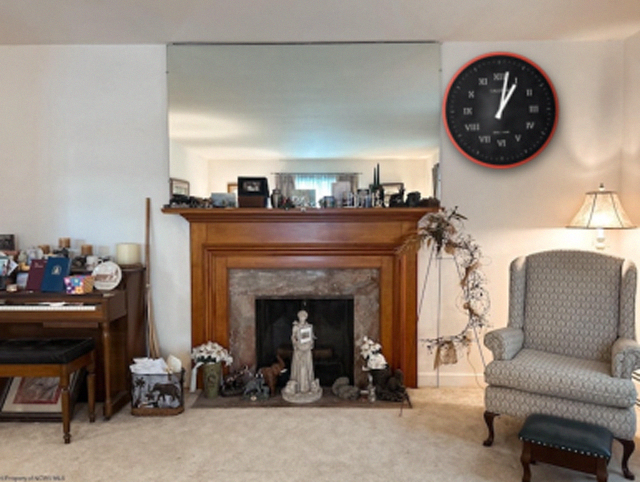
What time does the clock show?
1:02
